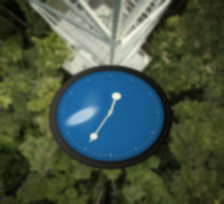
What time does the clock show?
12:35
